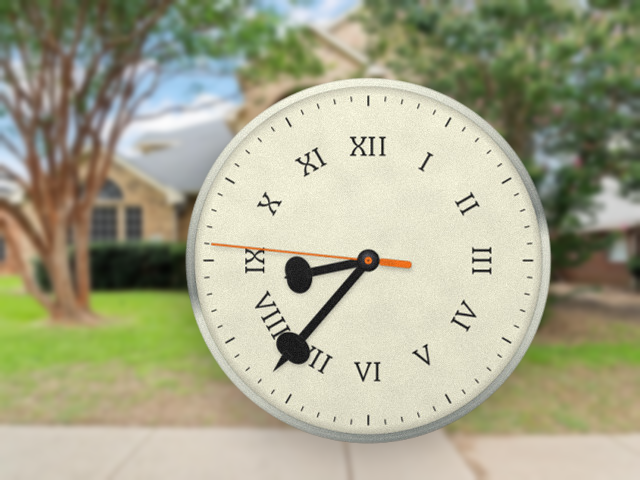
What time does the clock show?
8:36:46
